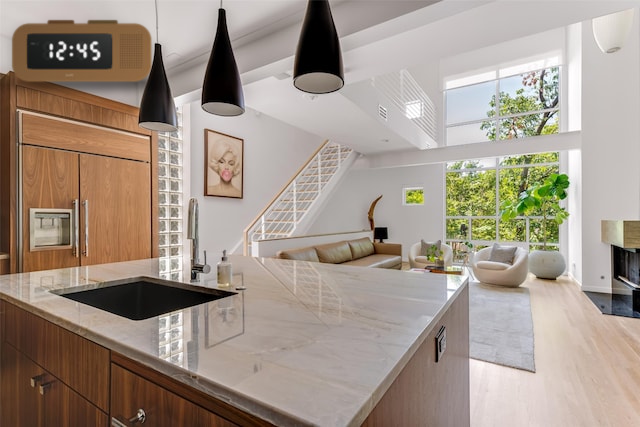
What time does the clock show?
12:45
